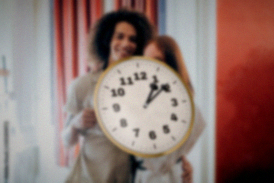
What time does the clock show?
1:09
